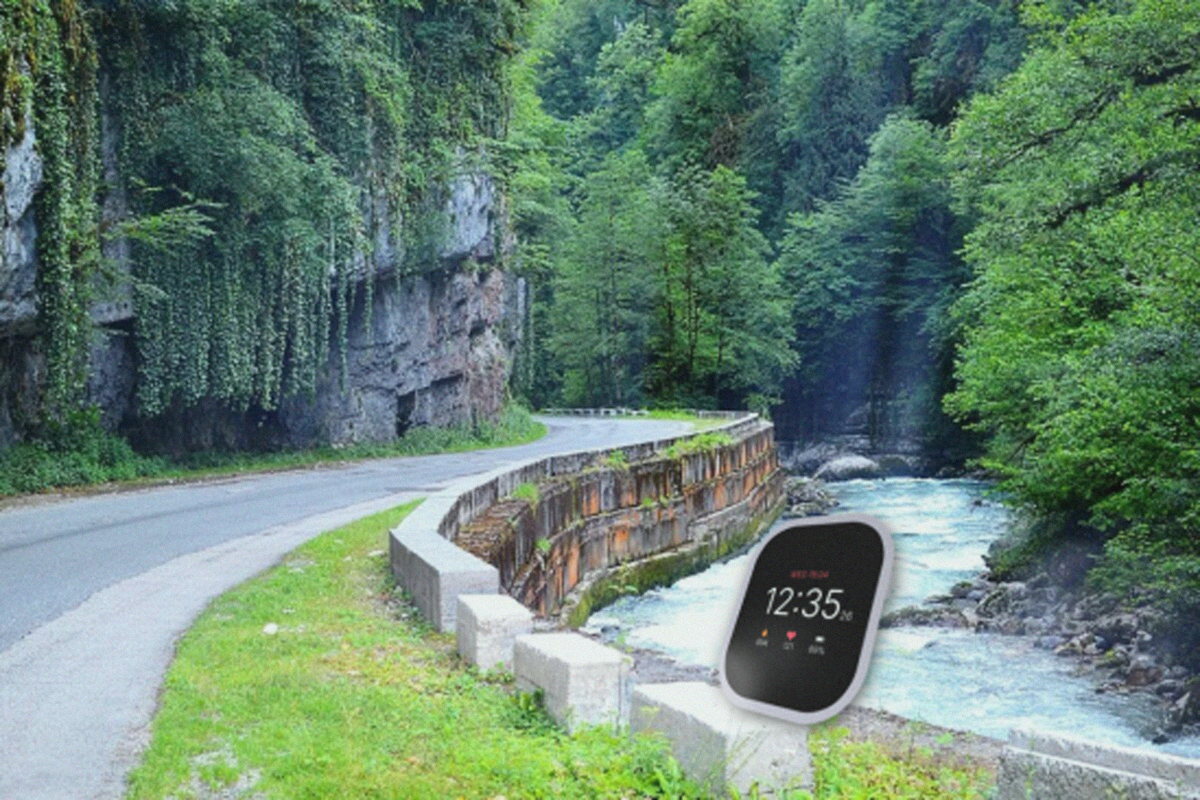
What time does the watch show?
12:35
